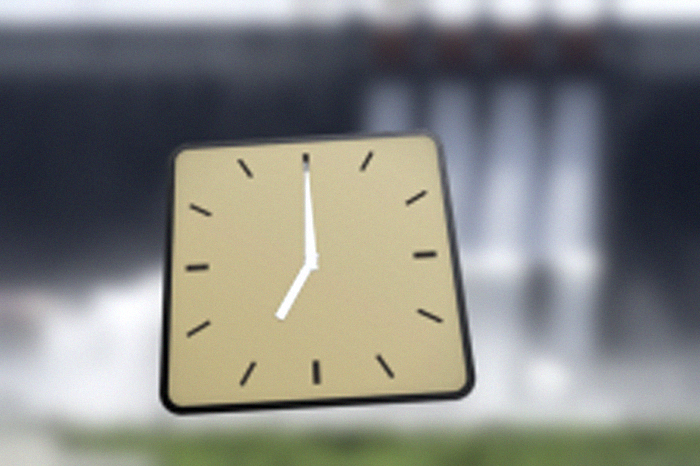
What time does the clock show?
7:00
